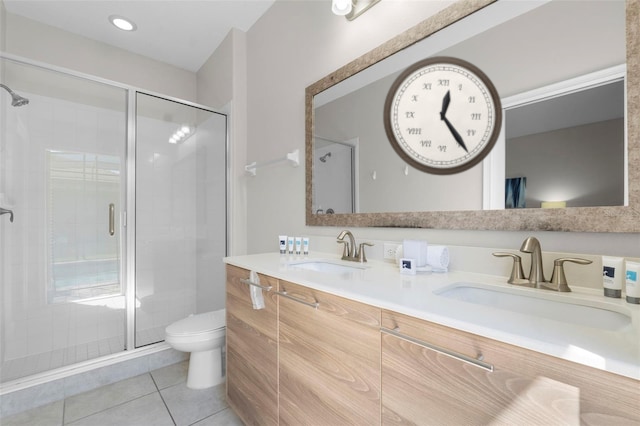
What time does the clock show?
12:24
